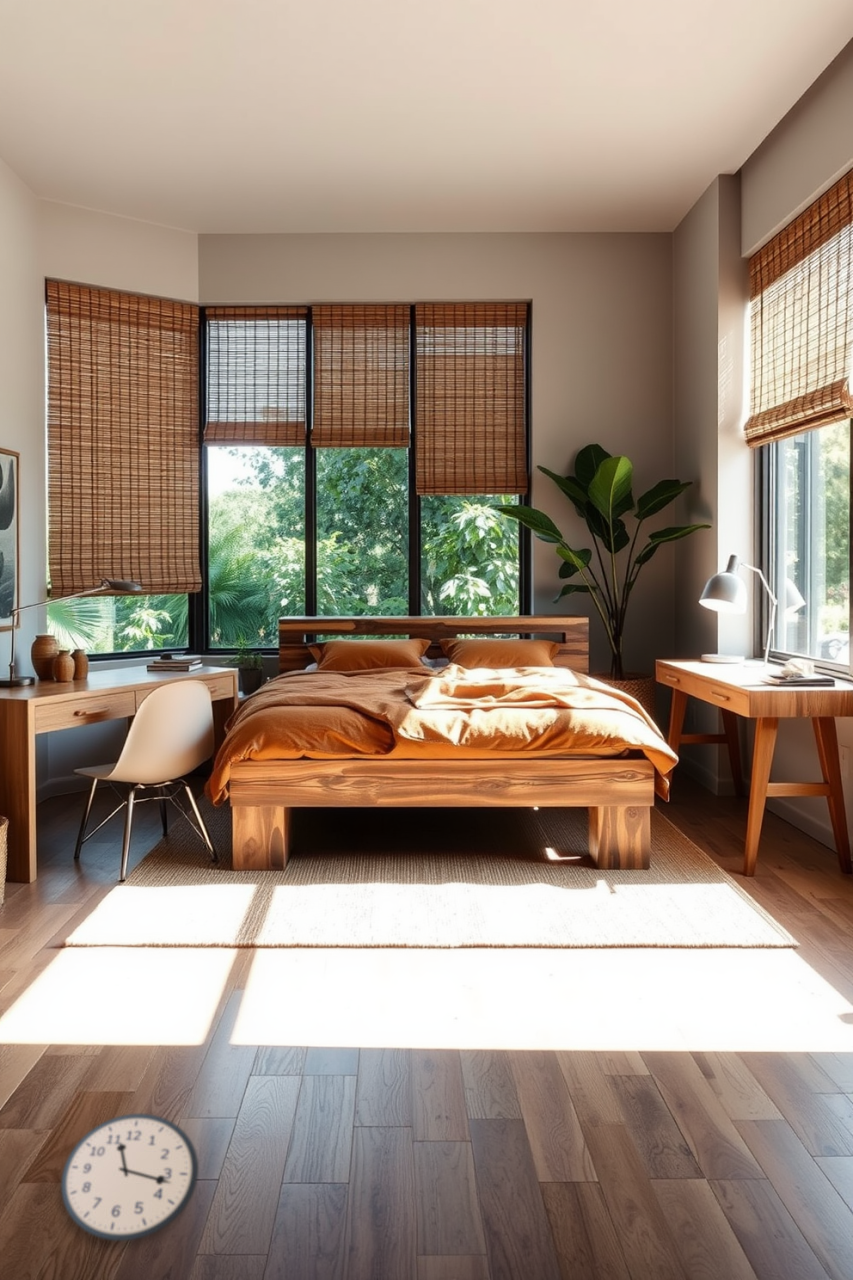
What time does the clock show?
11:17
